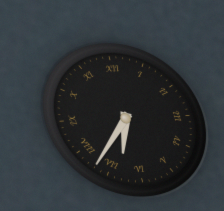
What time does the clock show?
6:37
